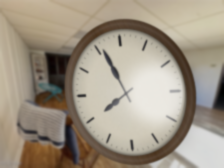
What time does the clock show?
7:56
